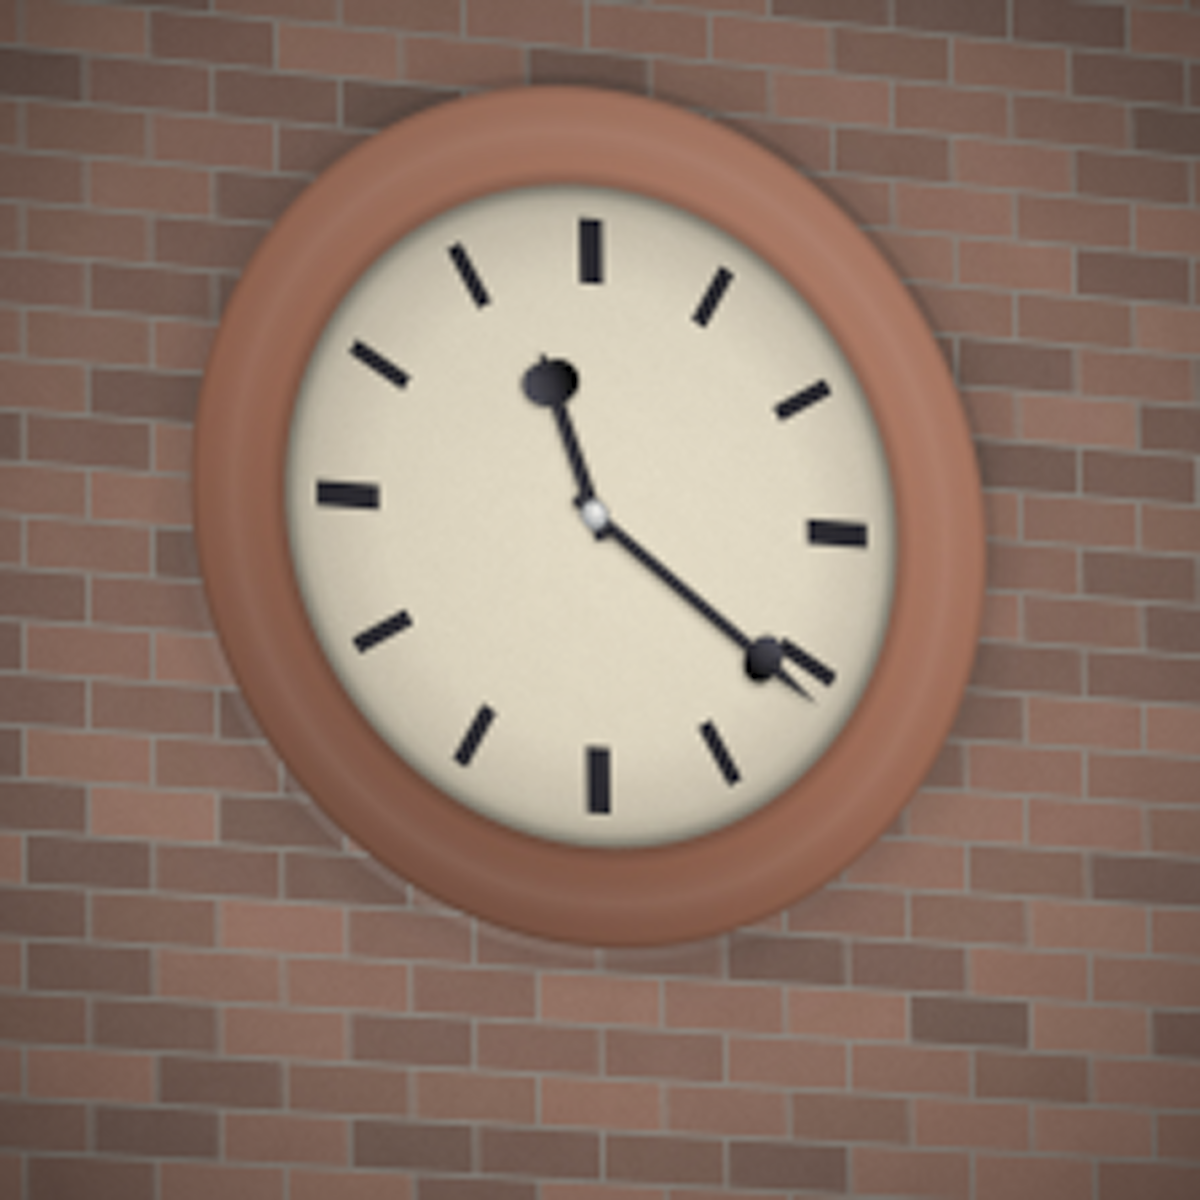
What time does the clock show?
11:21
